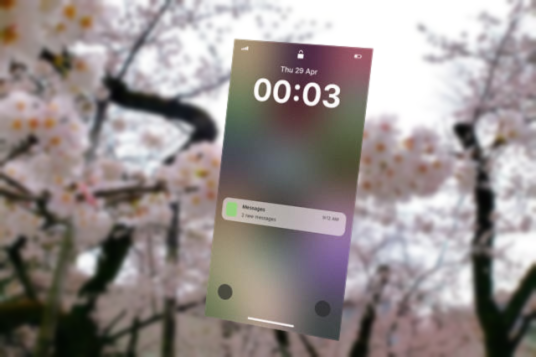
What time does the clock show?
0:03
